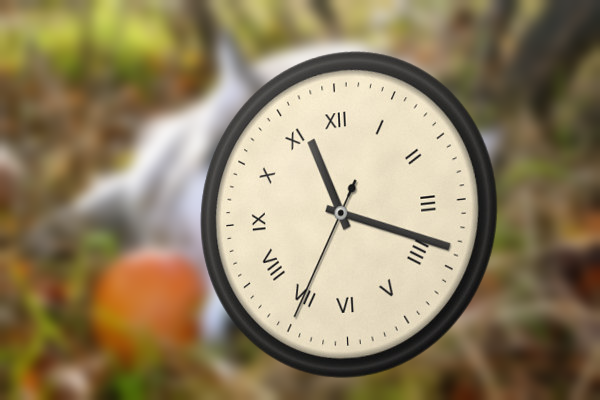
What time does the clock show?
11:18:35
